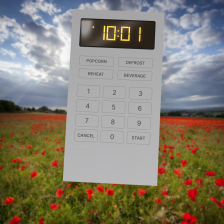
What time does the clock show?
10:01
